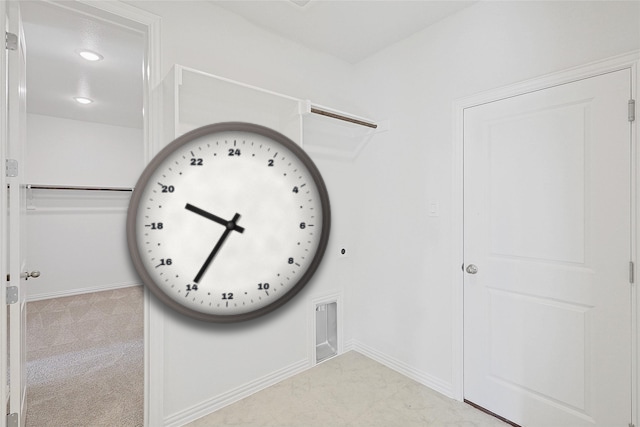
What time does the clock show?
19:35
